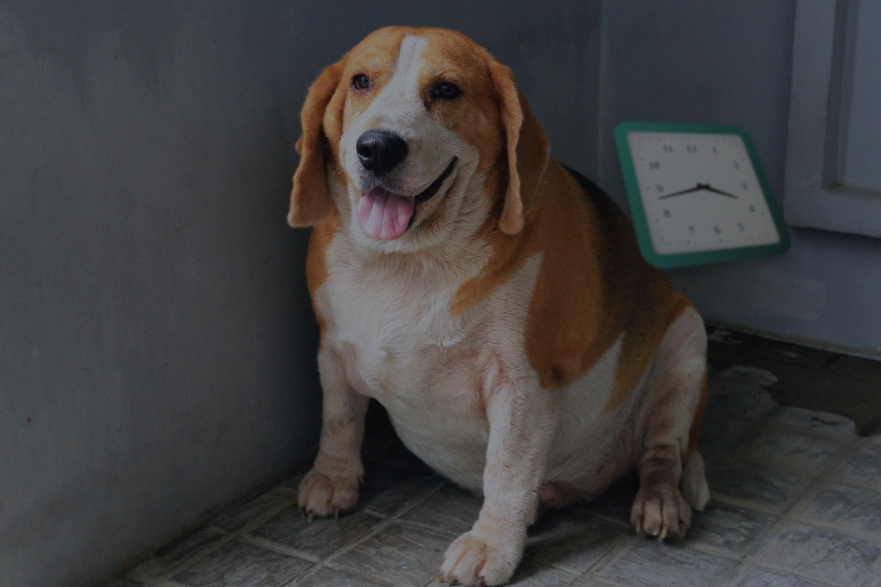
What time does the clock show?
3:43
